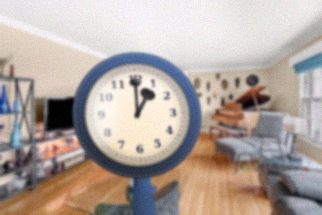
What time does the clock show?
1:00
